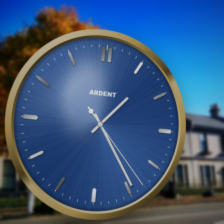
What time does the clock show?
1:24:23
